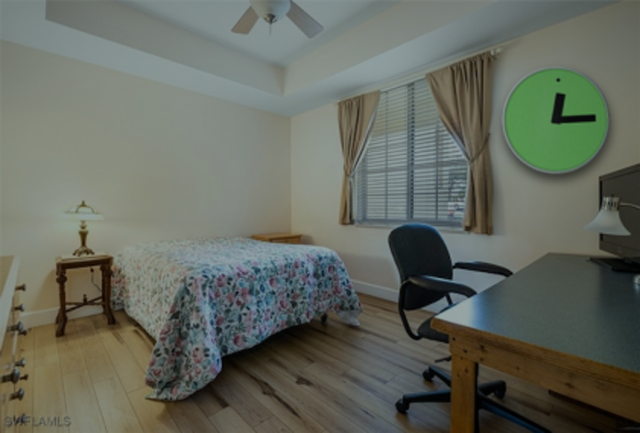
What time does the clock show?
12:14
